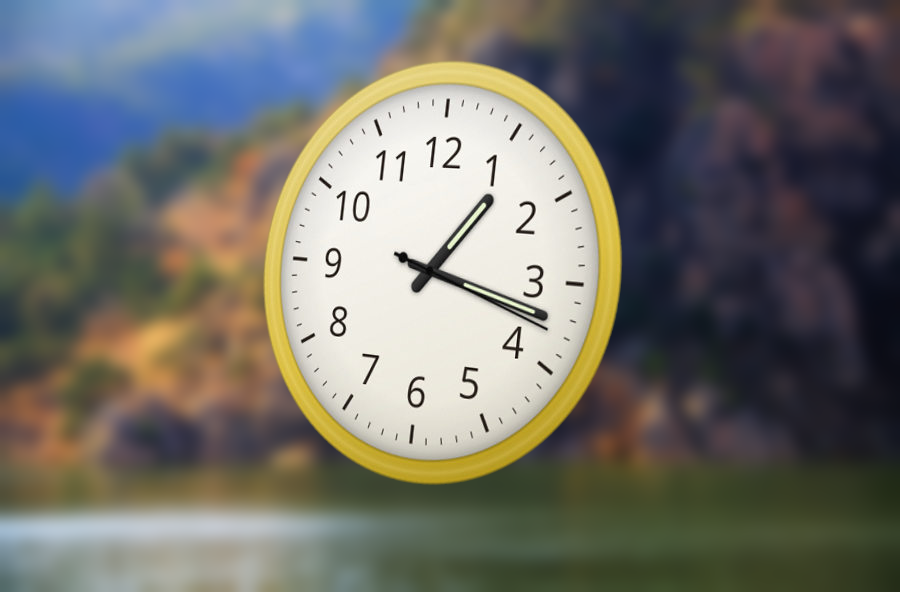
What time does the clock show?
1:17:18
